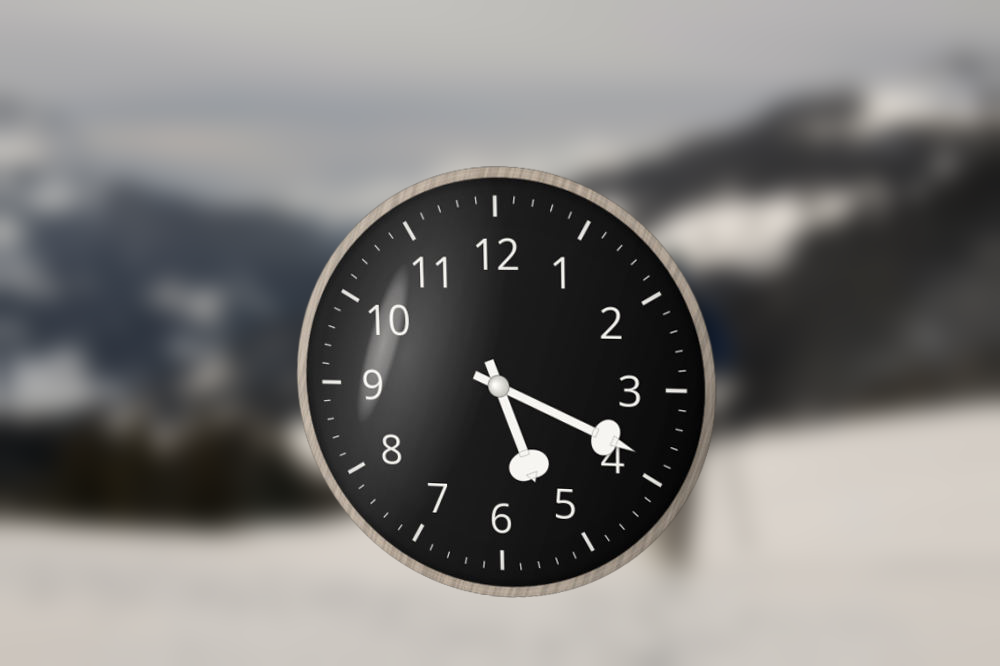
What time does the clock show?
5:19
